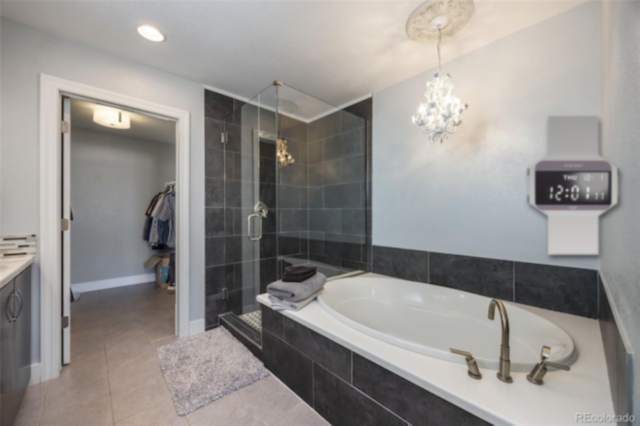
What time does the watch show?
12:01
